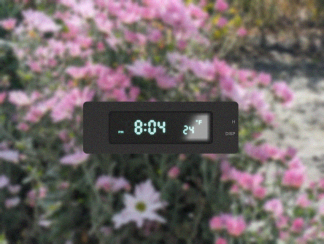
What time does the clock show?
8:04
